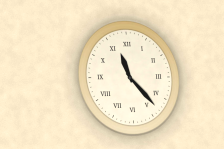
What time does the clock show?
11:23
